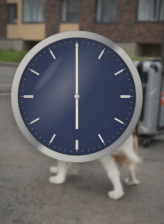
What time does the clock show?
6:00
